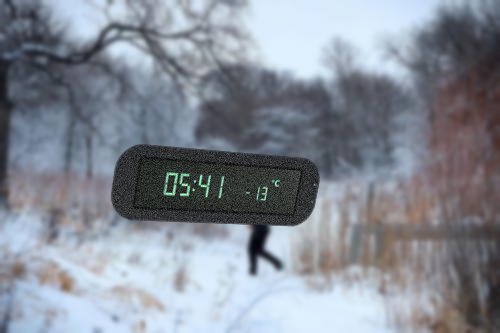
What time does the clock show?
5:41
